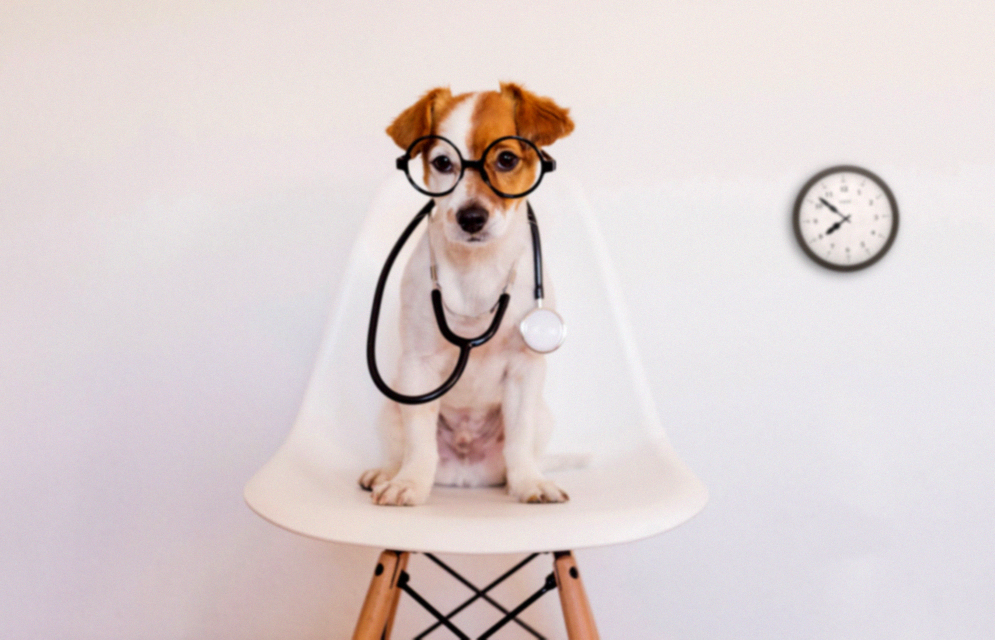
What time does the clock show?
7:52
